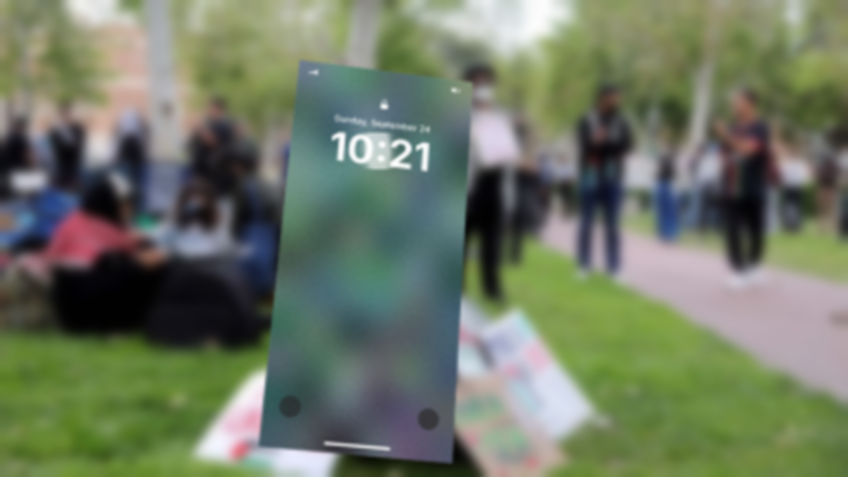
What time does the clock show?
10:21
